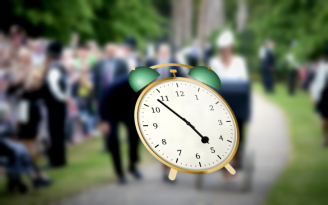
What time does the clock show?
4:53
